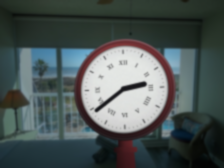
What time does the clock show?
2:39
